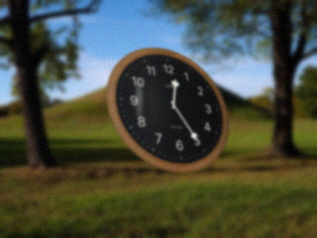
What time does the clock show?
12:25
